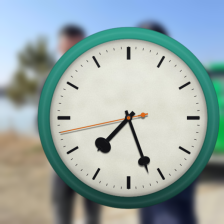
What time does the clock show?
7:26:43
